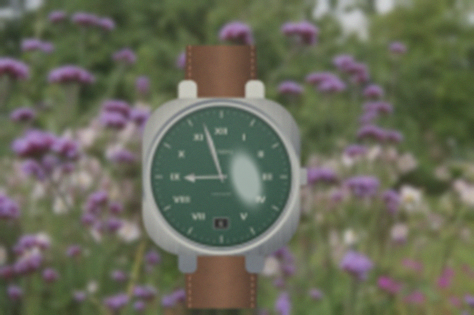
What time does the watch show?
8:57
